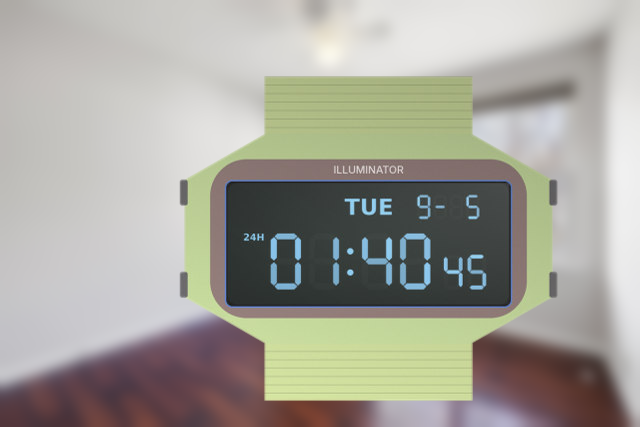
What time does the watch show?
1:40:45
